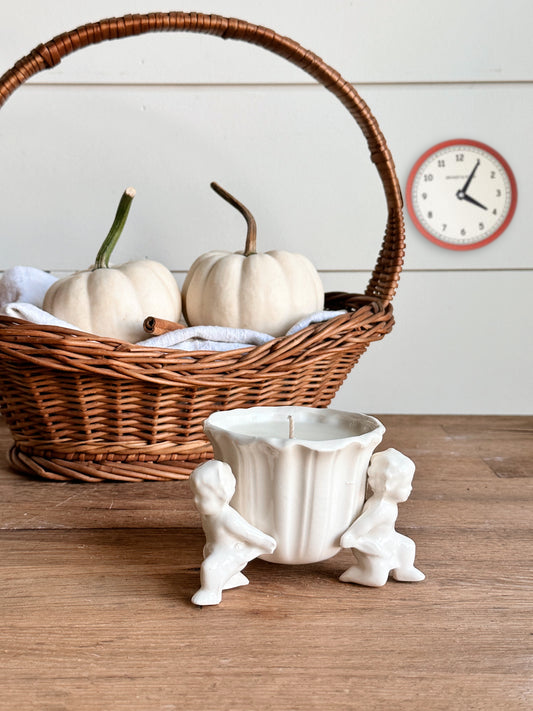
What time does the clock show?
4:05
